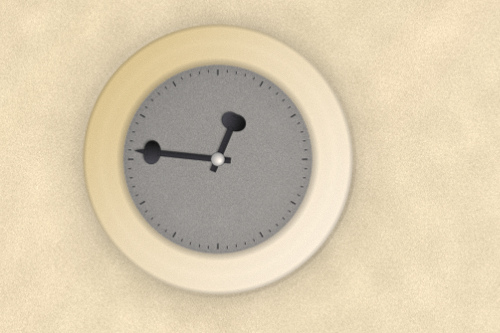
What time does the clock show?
12:46
